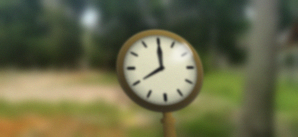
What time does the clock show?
8:00
